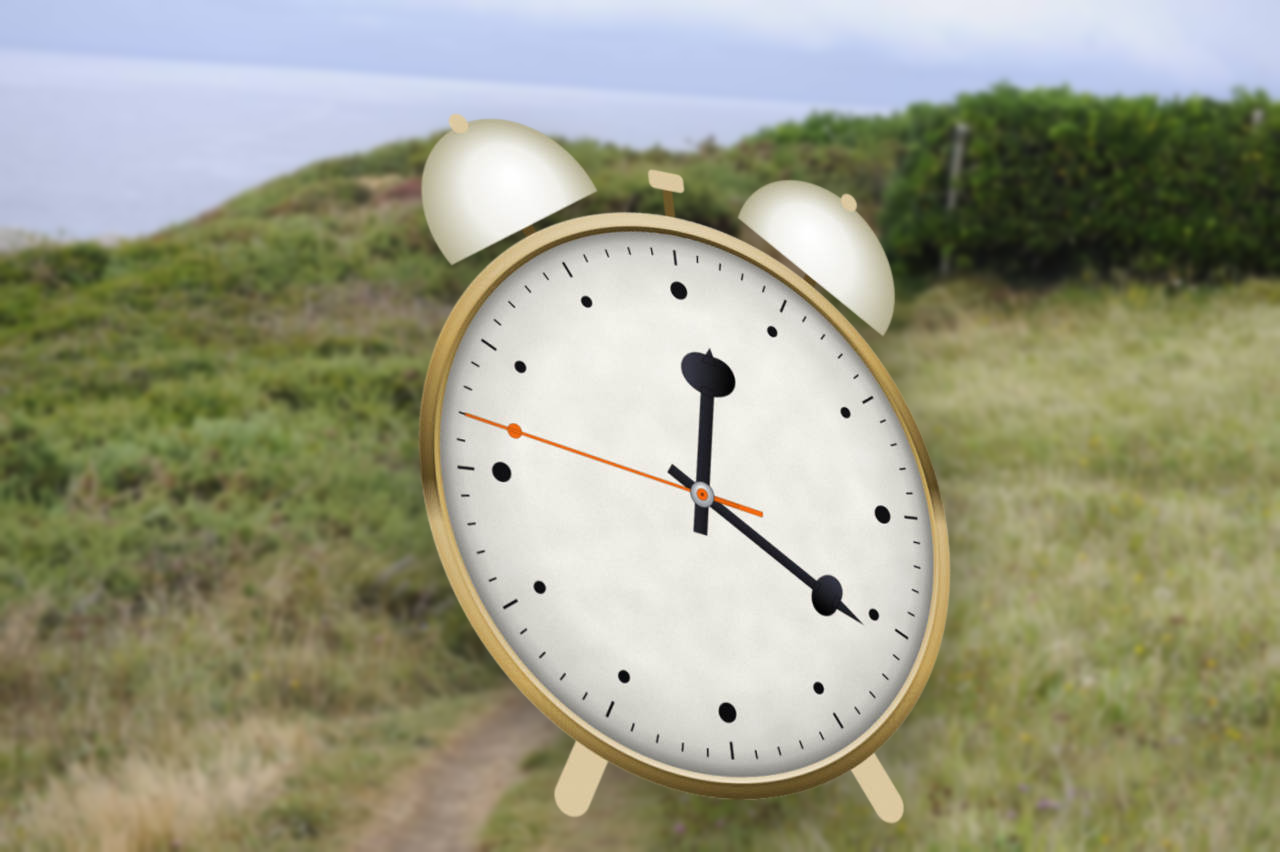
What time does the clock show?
12:20:47
